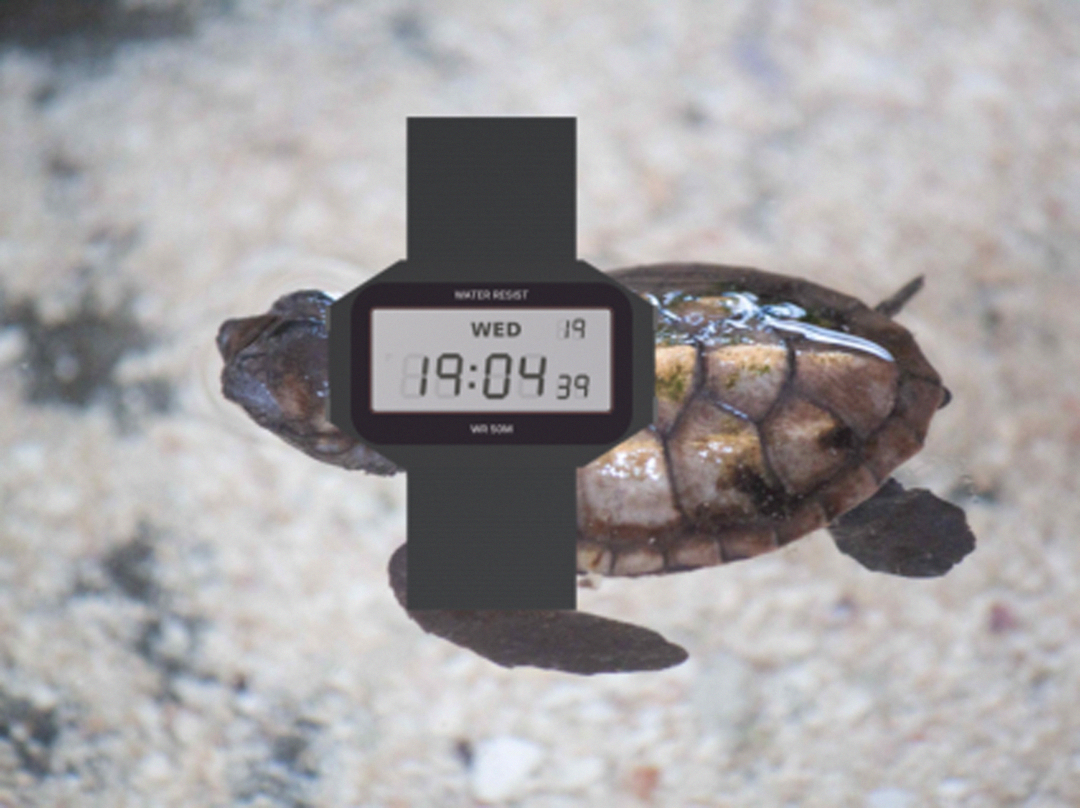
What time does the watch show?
19:04:39
